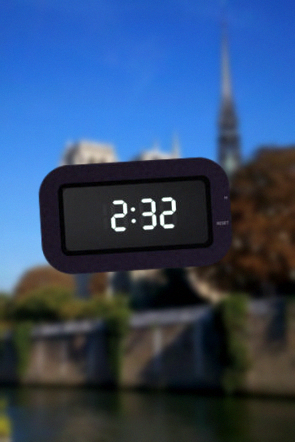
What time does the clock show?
2:32
